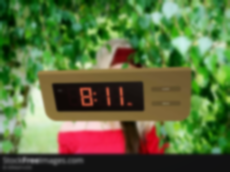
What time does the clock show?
8:11
